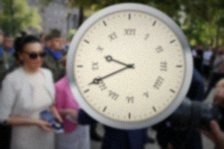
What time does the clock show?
9:41
